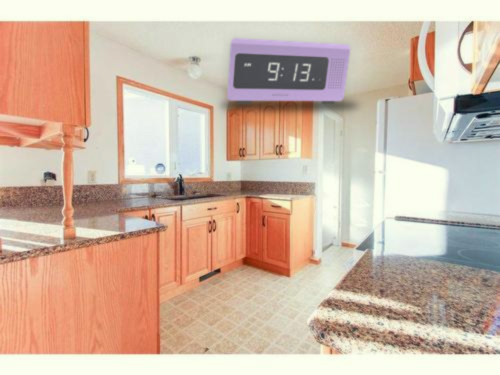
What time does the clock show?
9:13
